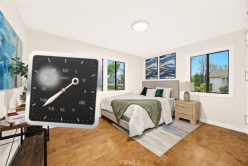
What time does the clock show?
1:38
